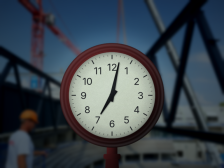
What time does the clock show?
7:02
